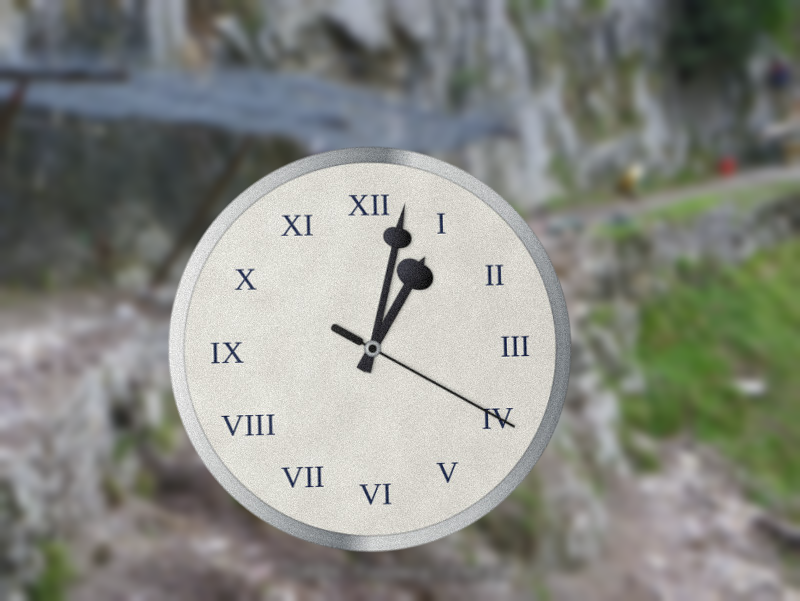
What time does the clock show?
1:02:20
